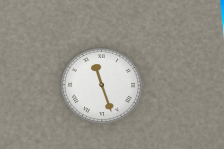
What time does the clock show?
11:27
